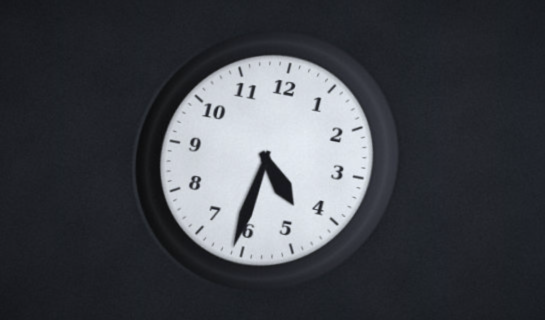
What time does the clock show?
4:31
